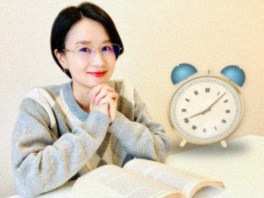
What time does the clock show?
8:07
